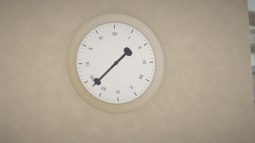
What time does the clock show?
1:38
